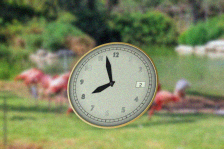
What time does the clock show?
7:57
